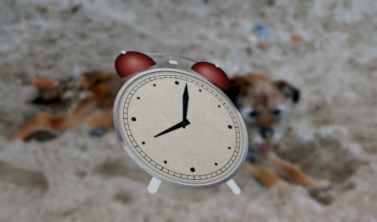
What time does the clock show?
8:02
